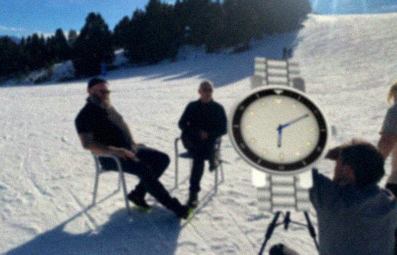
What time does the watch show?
6:10
